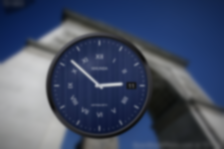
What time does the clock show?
2:52
